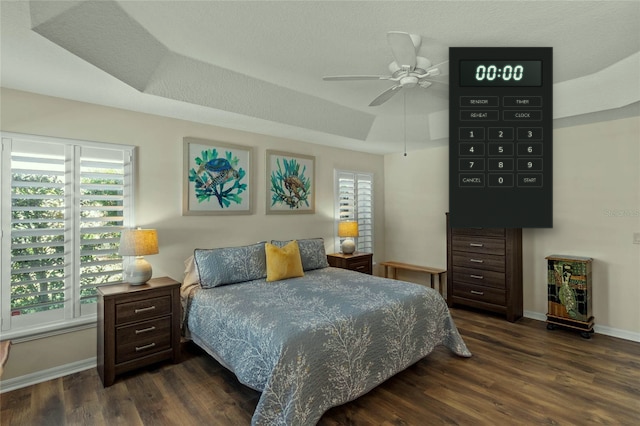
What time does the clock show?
0:00
